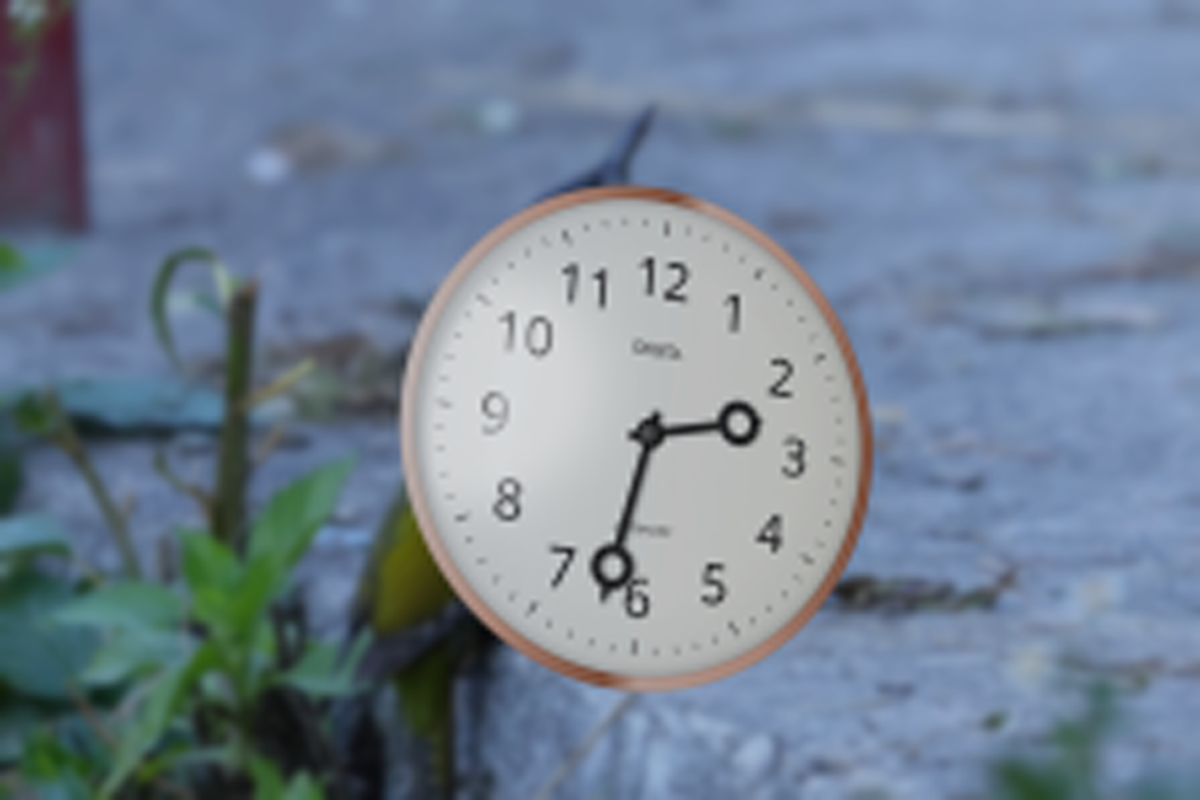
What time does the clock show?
2:32
